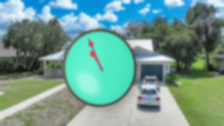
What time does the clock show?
10:56
